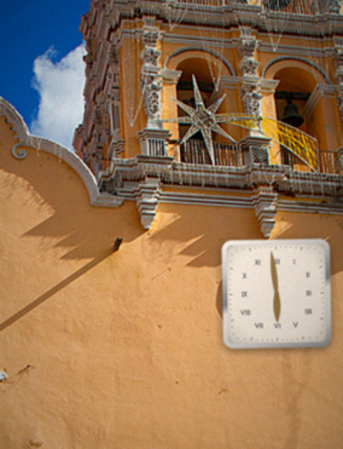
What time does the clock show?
5:59
